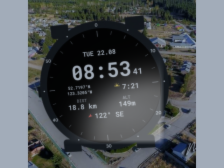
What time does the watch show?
8:53
